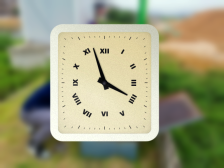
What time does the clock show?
3:57
